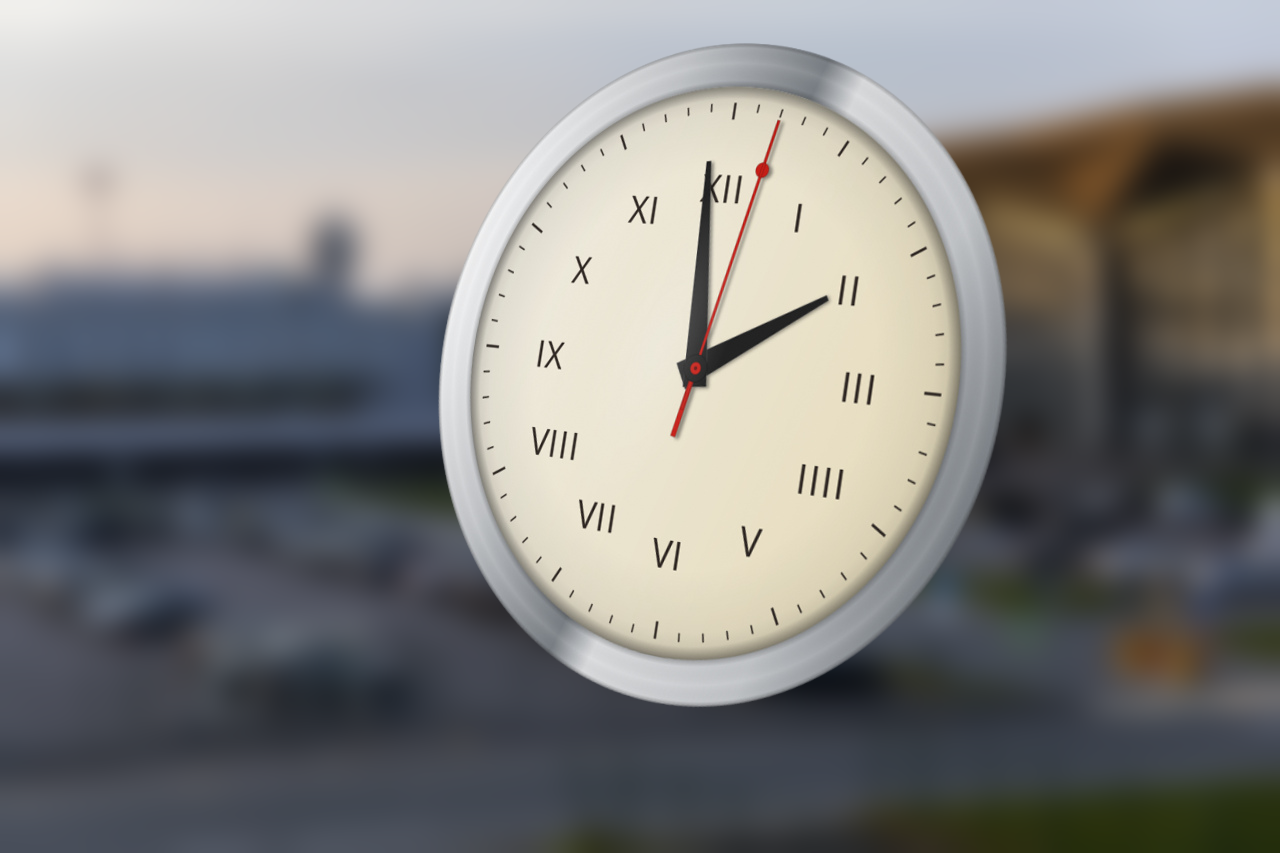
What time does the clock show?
1:59:02
